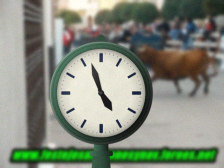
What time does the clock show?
4:57
